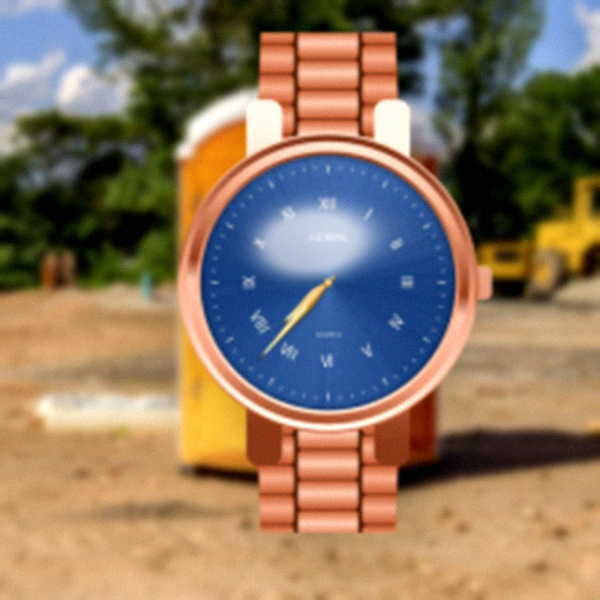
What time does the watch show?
7:37
